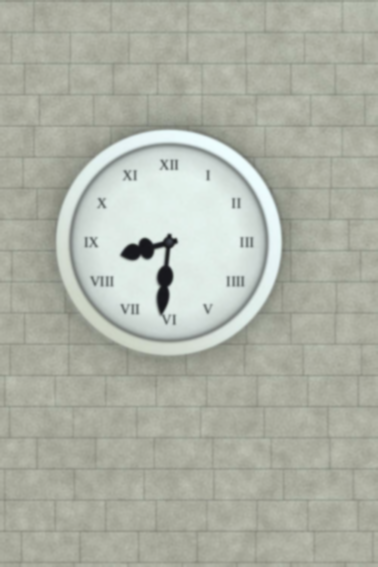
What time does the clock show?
8:31
